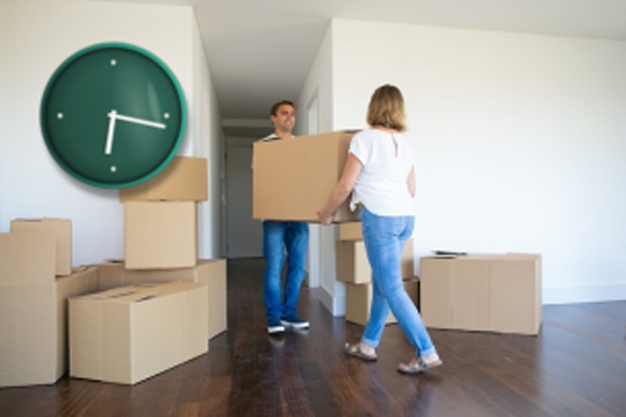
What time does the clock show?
6:17
